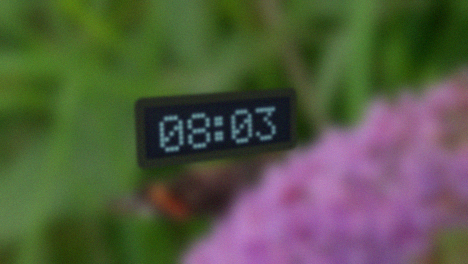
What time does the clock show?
8:03
